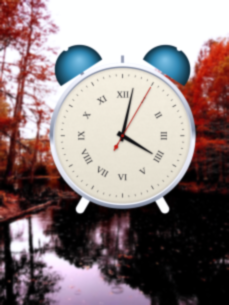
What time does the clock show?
4:02:05
